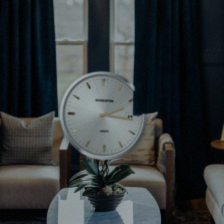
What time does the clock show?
2:16
